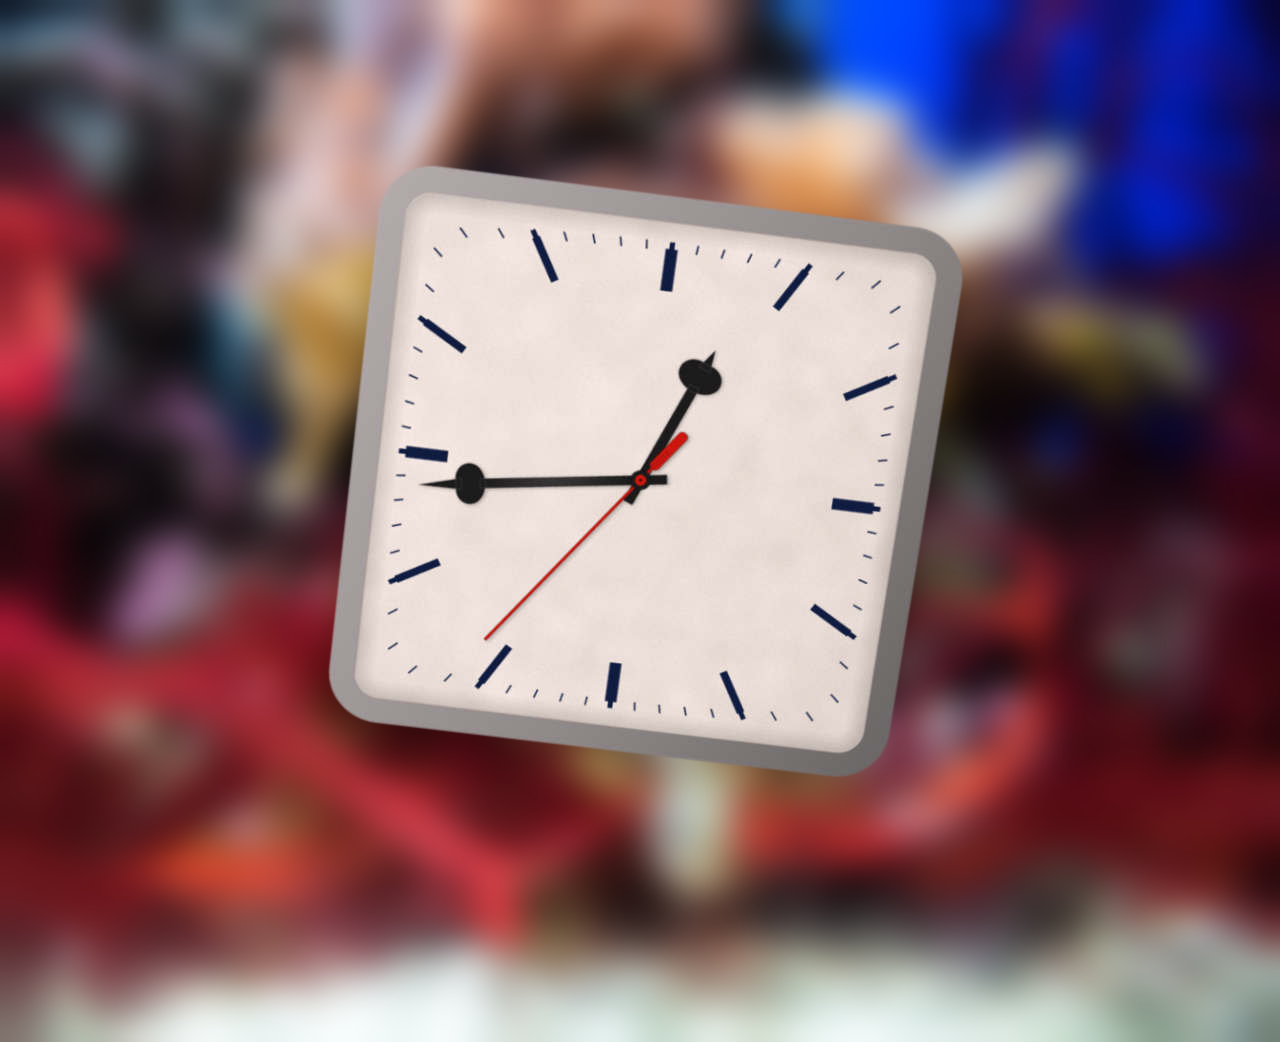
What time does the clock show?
12:43:36
